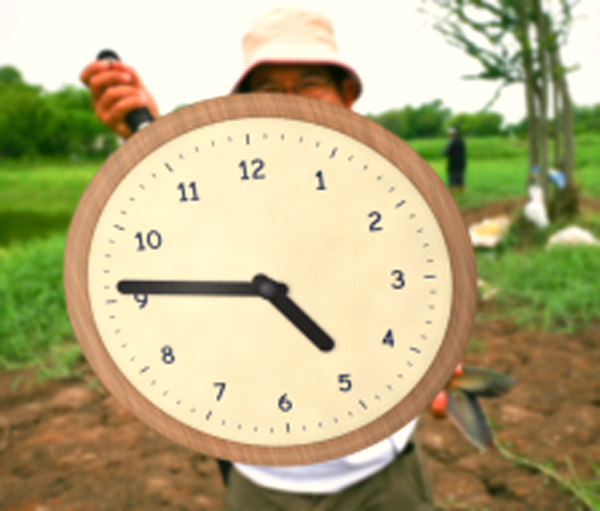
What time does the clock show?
4:46
